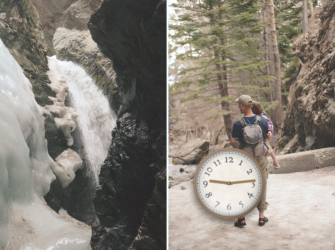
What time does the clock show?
9:14
